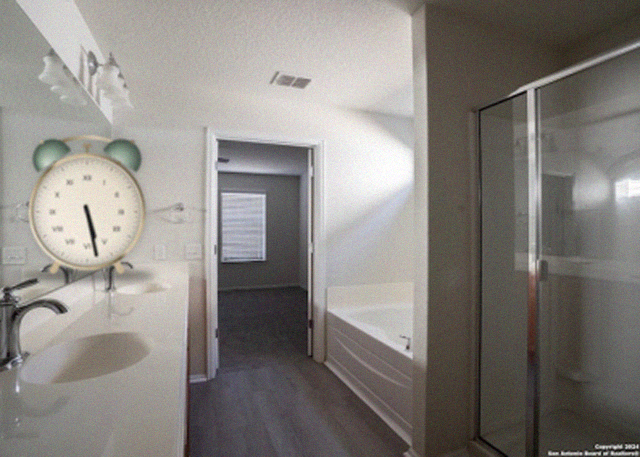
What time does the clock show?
5:28
